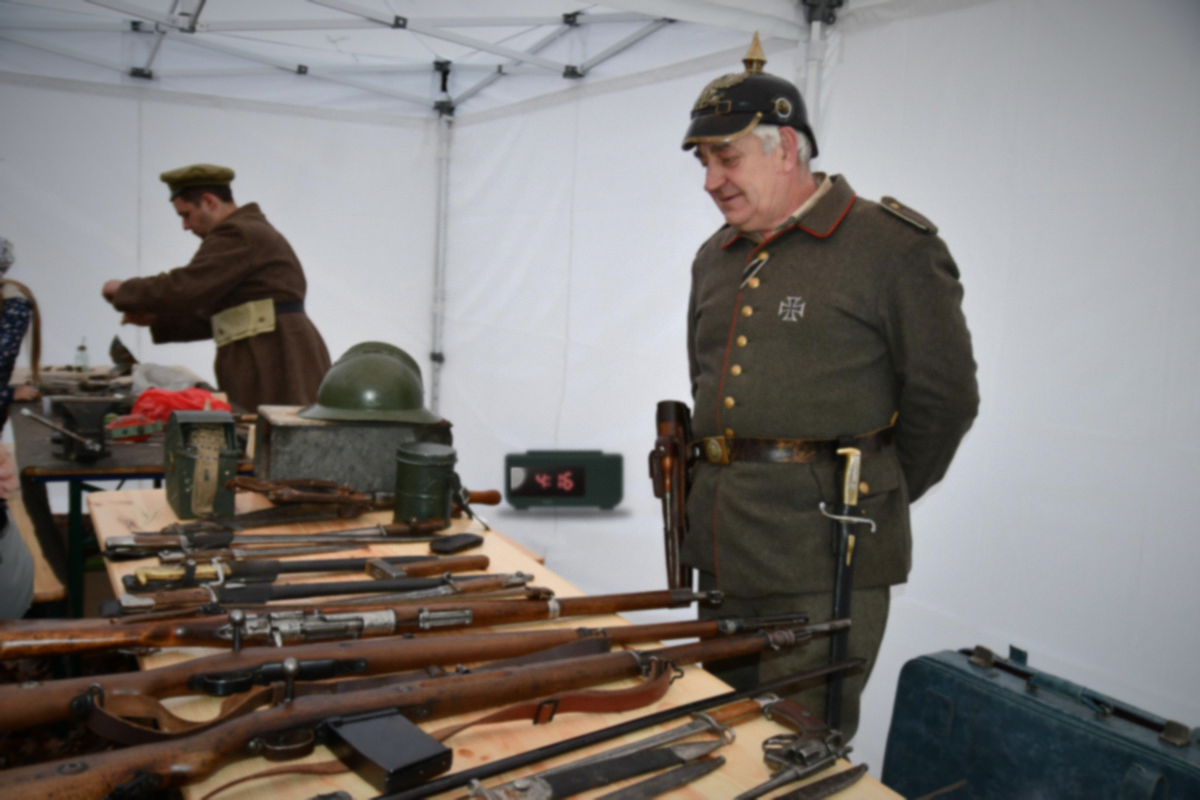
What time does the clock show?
4:16
